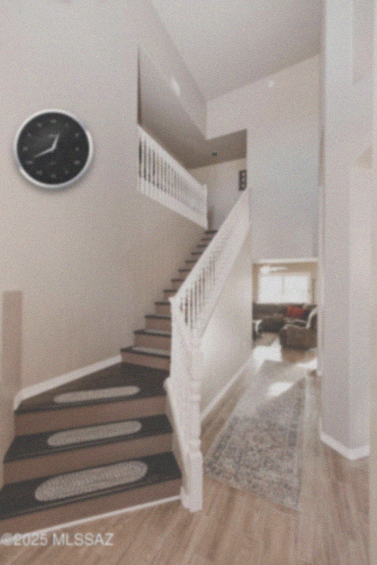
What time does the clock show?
12:41
